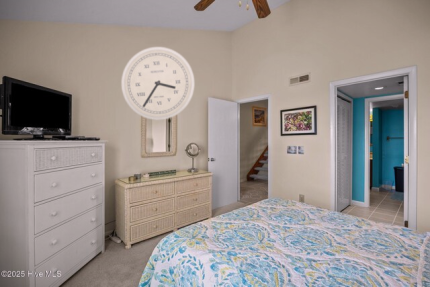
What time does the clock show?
3:36
